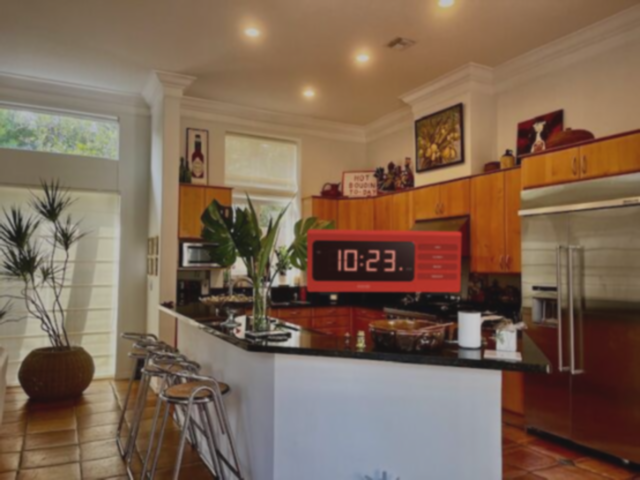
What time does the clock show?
10:23
